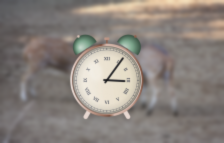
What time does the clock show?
3:06
